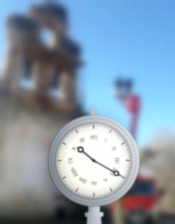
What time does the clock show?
10:20
